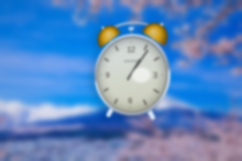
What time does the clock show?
1:06
